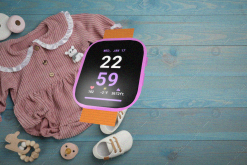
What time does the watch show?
22:59
